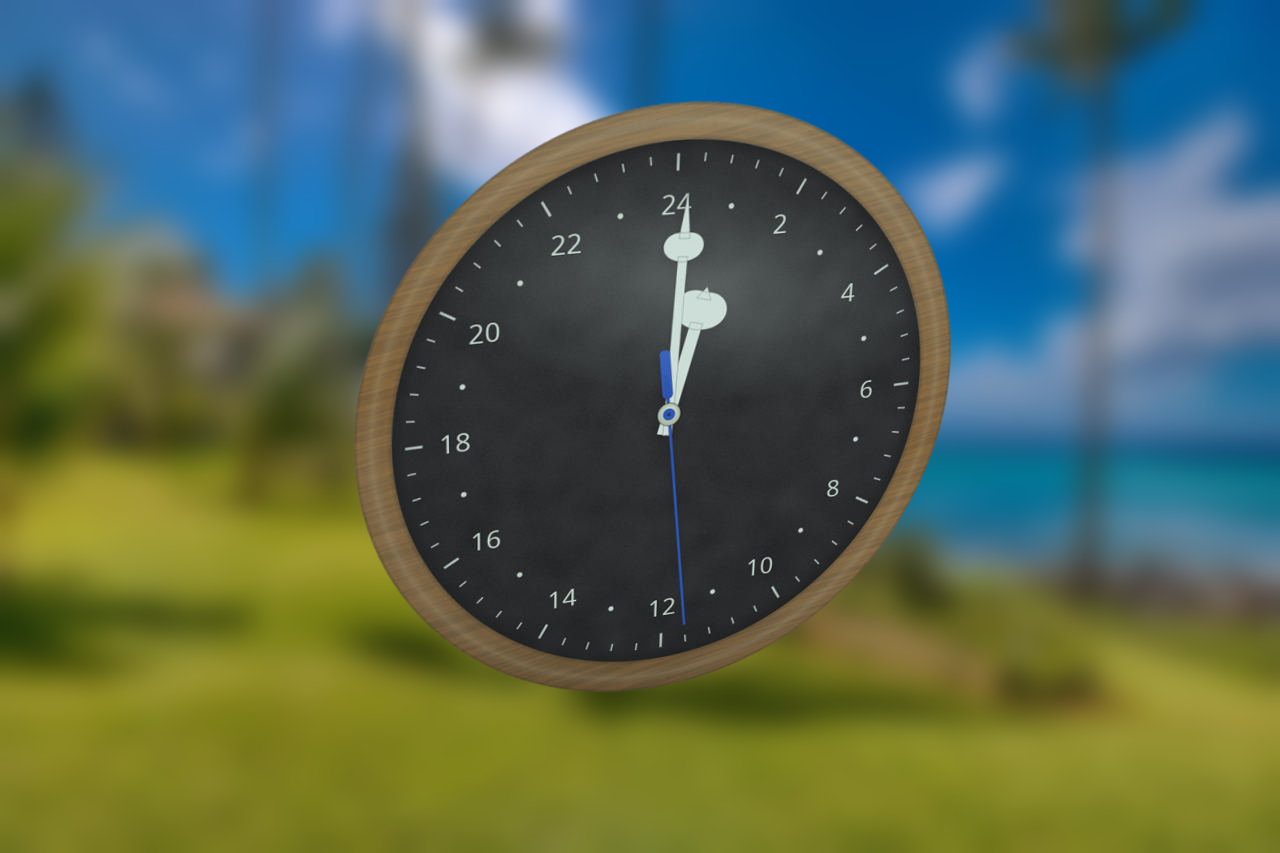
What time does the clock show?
1:00:29
